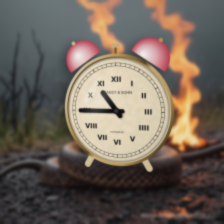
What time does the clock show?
10:45
